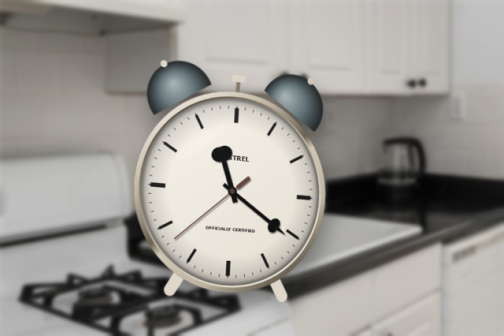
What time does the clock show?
11:20:38
